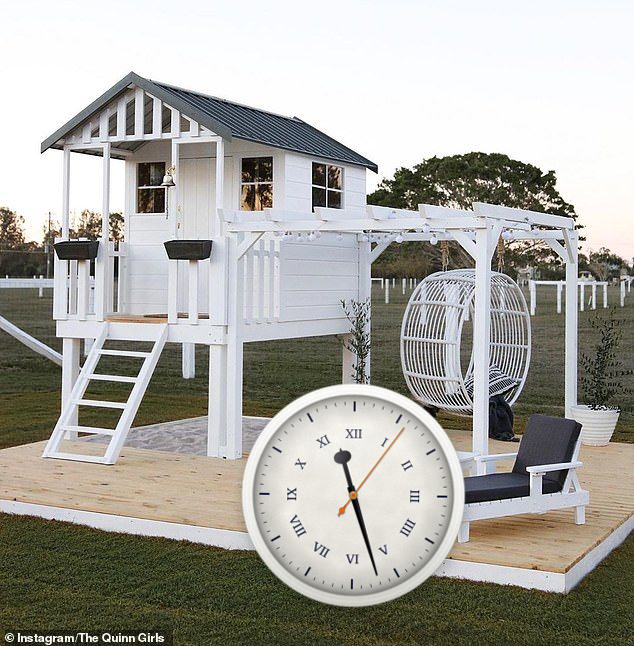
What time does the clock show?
11:27:06
